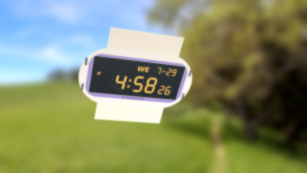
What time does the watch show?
4:58:26
